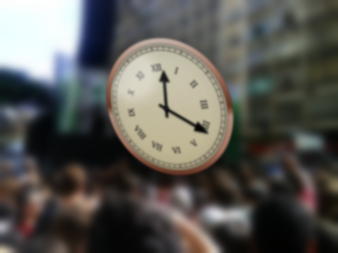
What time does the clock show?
12:21
